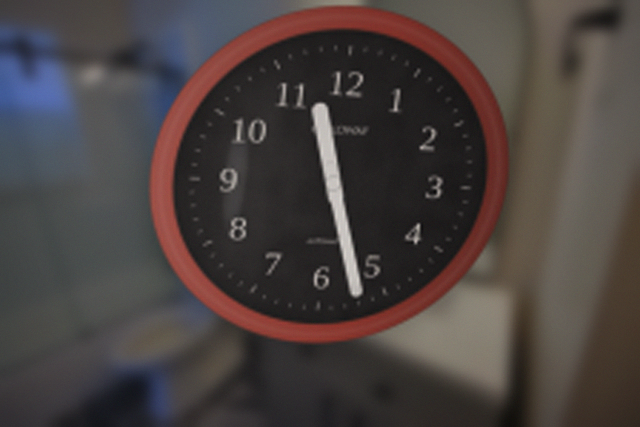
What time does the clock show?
11:27
